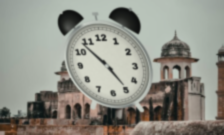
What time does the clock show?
4:53
